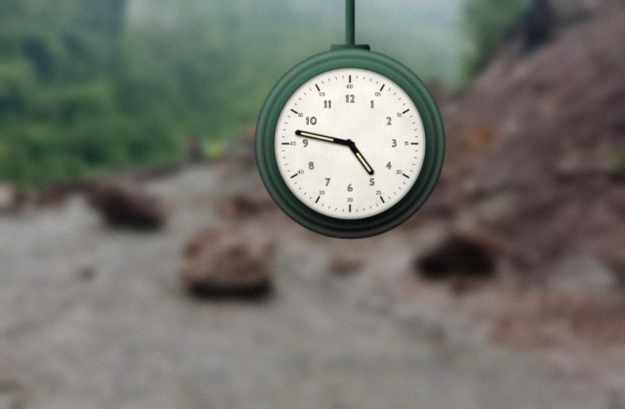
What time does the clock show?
4:47
